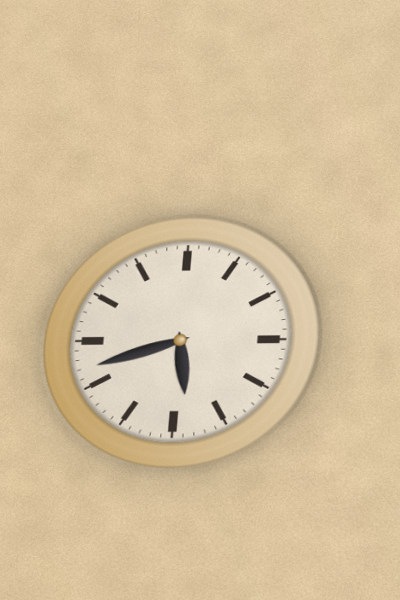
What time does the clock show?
5:42
